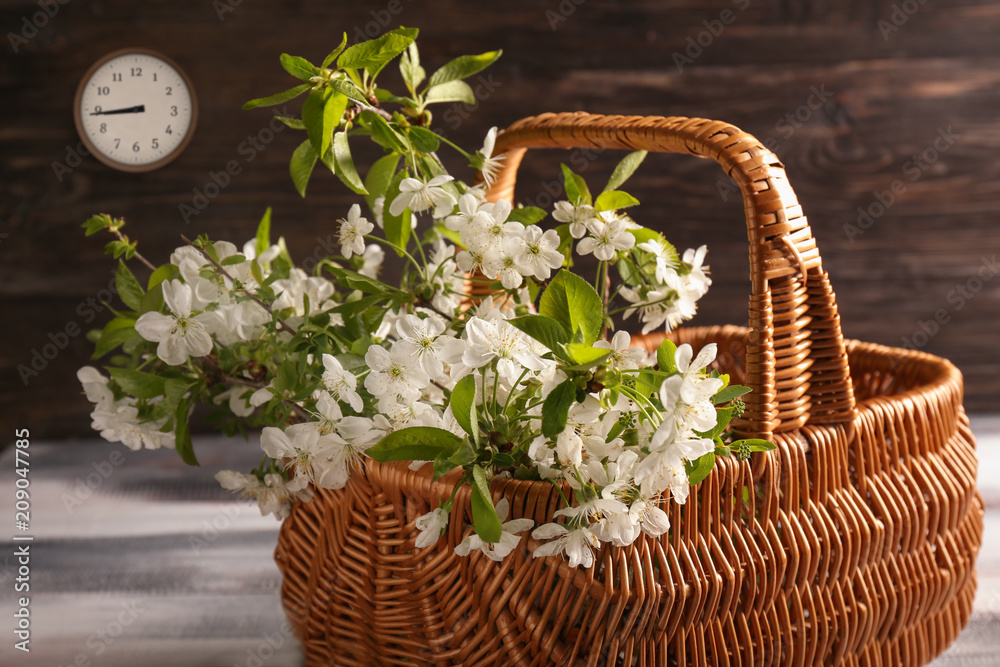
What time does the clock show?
8:44
